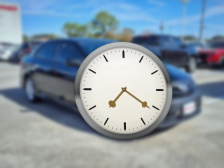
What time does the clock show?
7:21
